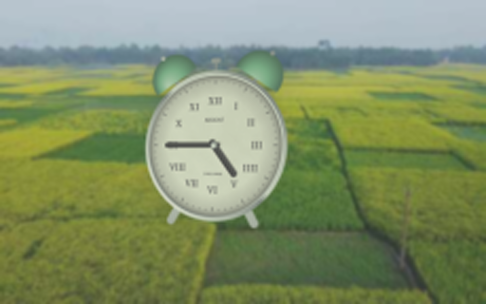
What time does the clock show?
4:45
